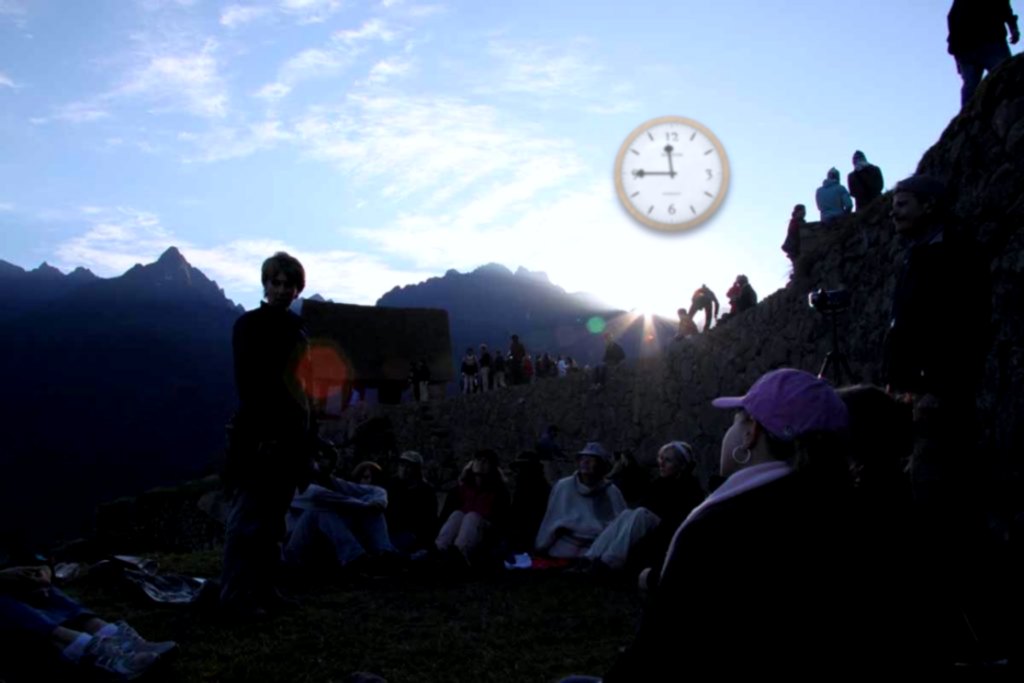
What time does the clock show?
11:45
